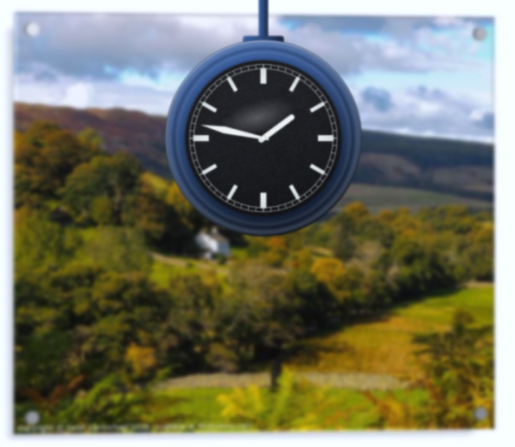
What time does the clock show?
1:47
